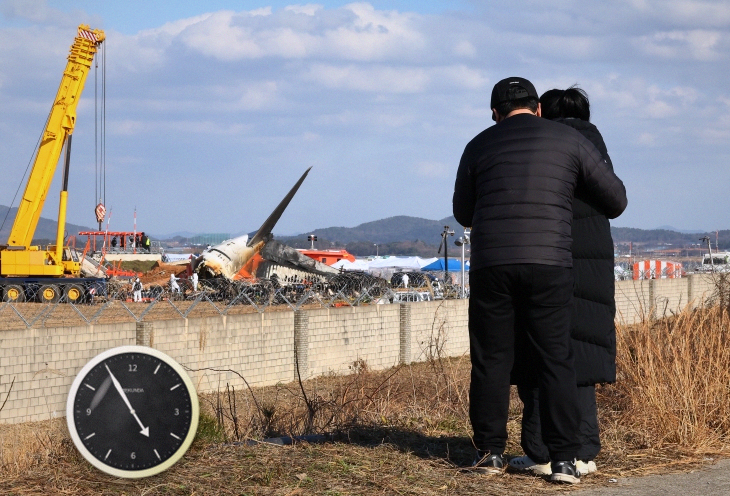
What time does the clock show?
4:55
